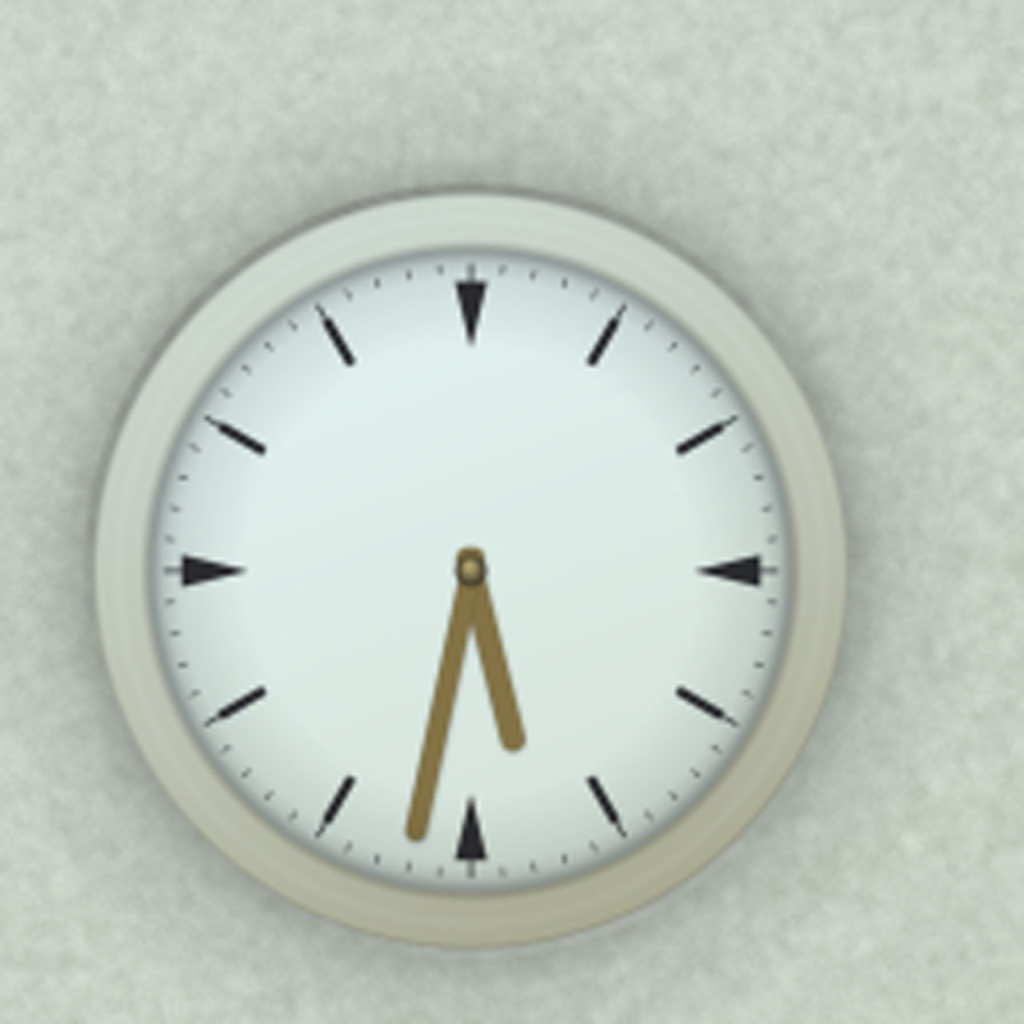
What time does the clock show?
5:32
